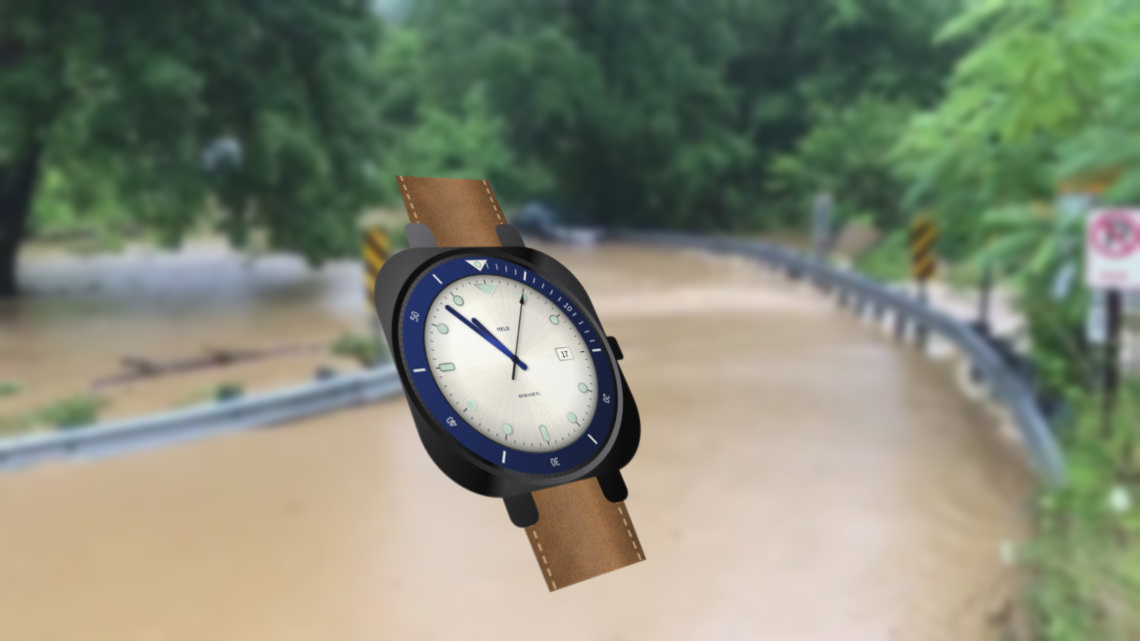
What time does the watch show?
10:53:05
